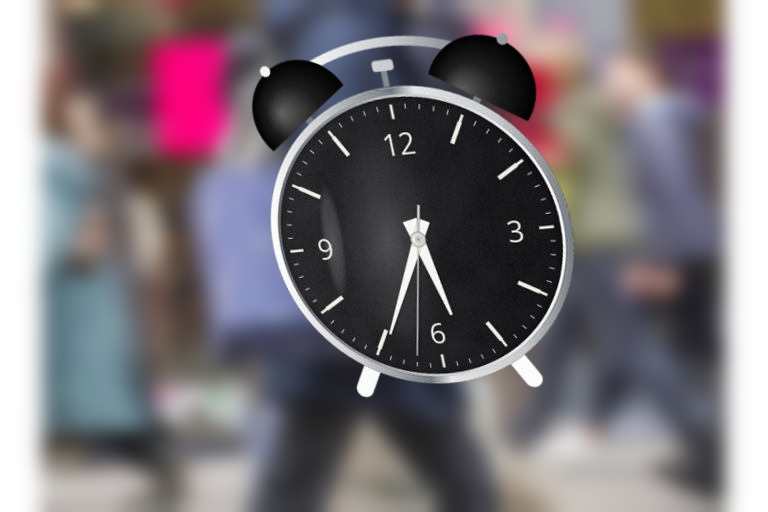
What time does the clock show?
5:34:32
